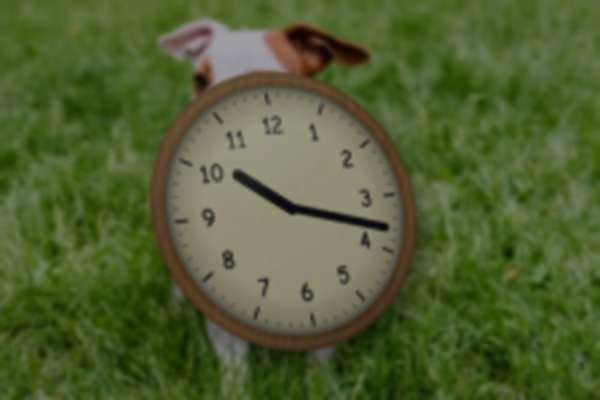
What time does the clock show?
10:18
